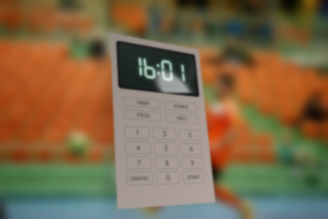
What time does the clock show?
16:01
